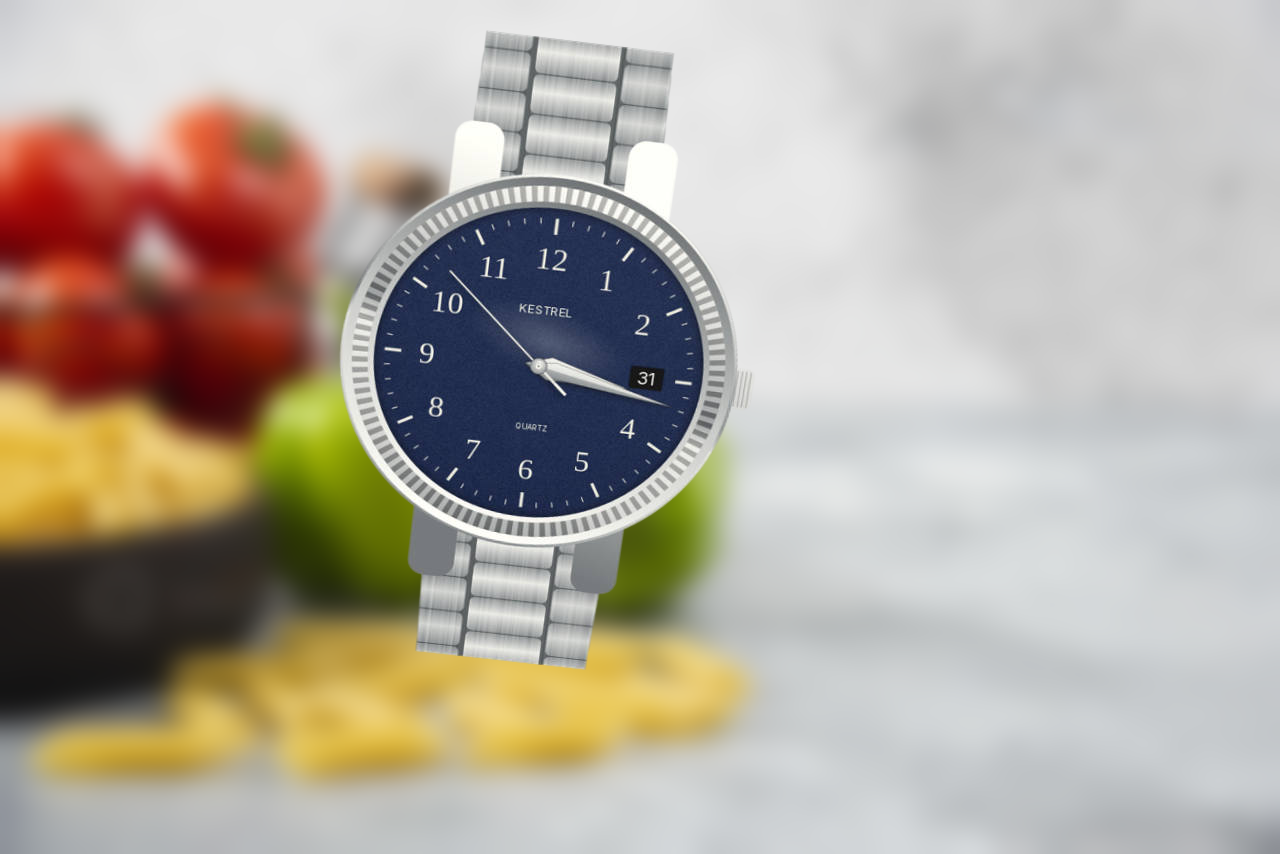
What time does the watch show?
3:16:52
